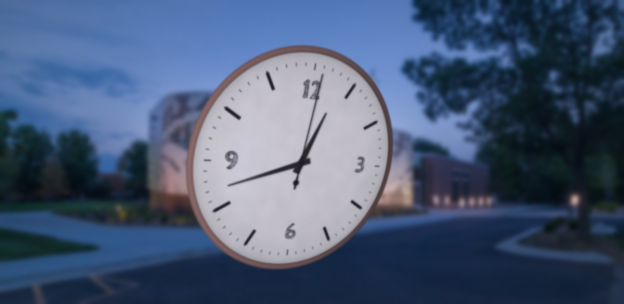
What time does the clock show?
12:42:01
